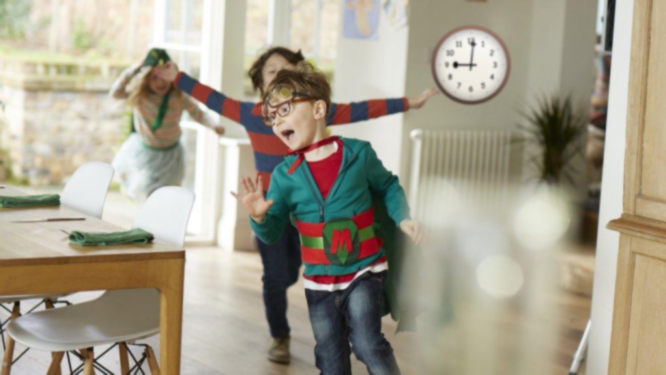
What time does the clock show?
9:01
